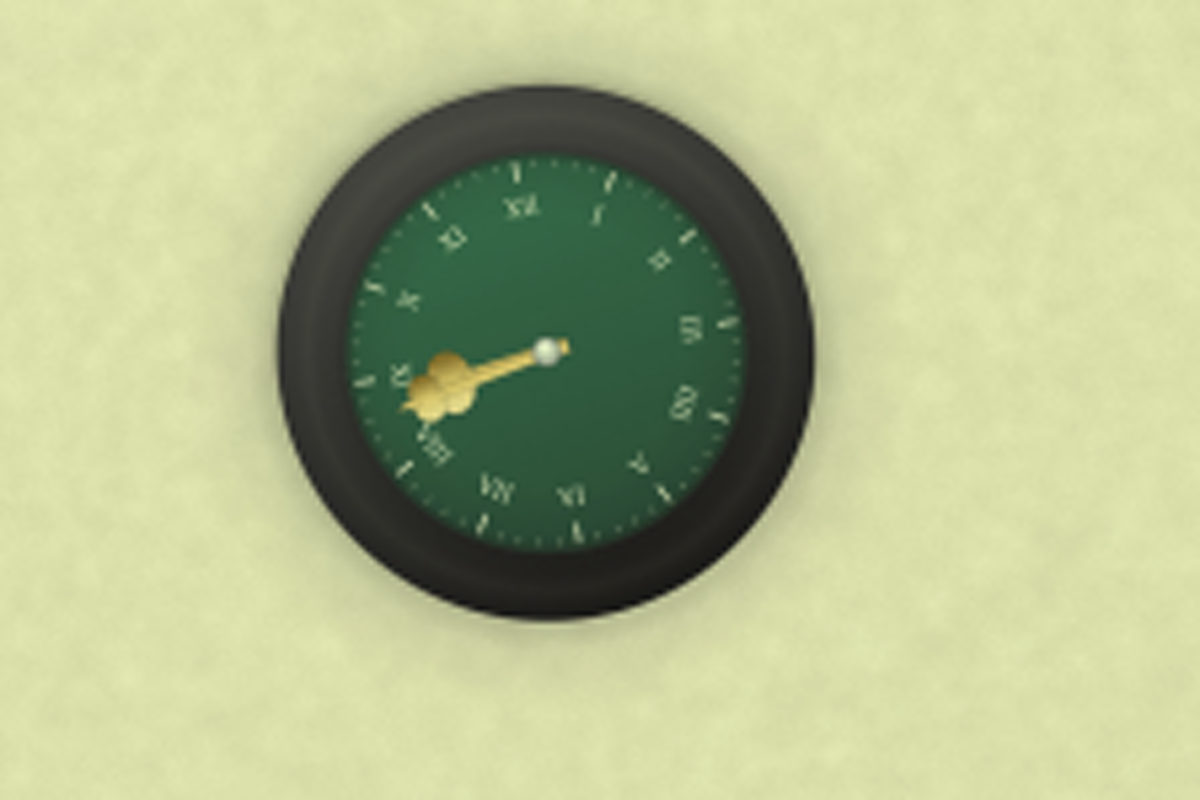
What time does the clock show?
8:43
